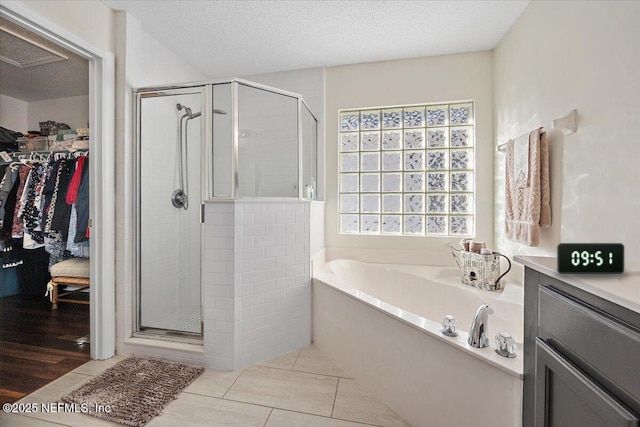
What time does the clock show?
9:51
